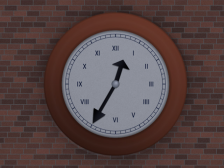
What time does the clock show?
12:35
